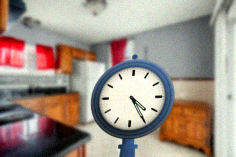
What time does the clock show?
4:25
